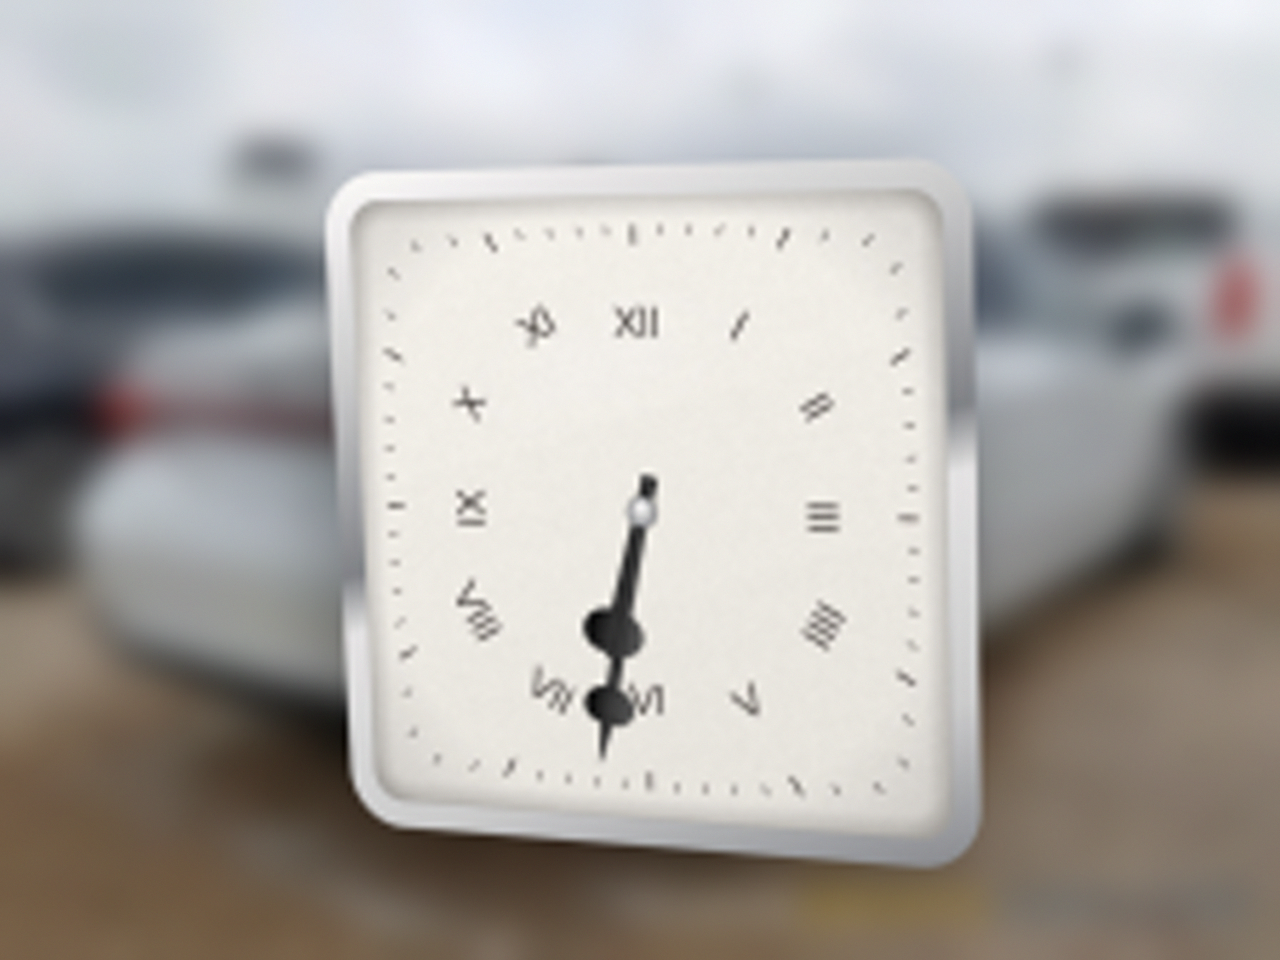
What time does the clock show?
6:32
